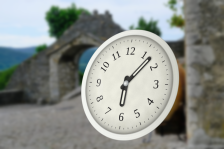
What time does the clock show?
6:07
